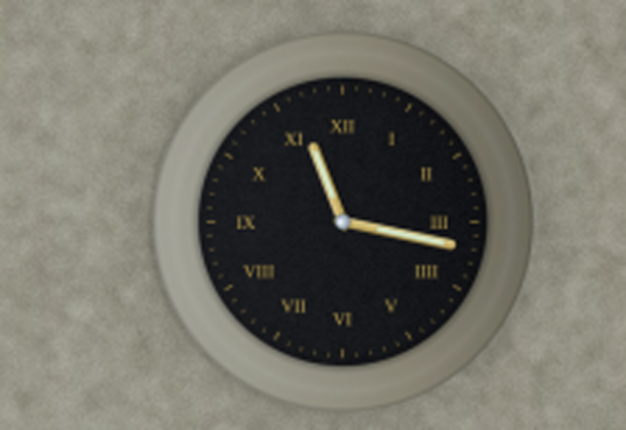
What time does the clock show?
11:17
